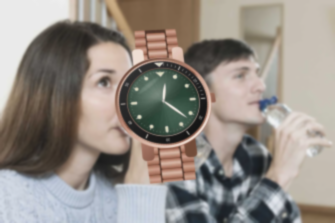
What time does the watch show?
12:22
